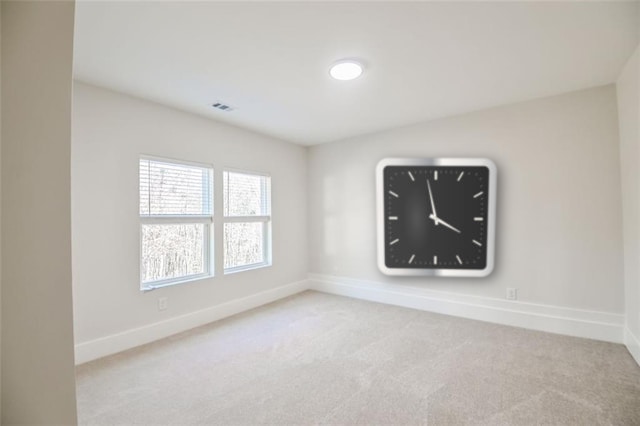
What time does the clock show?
3:58
